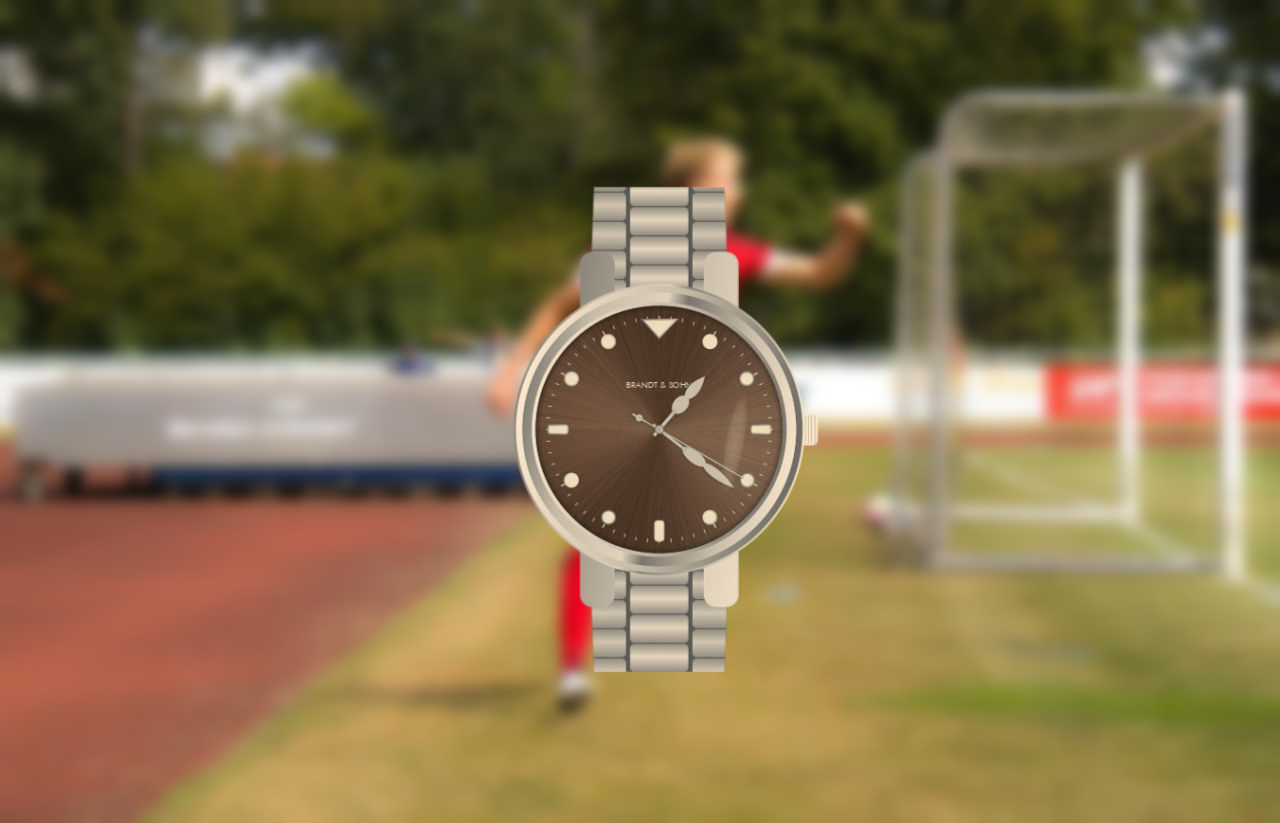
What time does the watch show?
1:21:20
